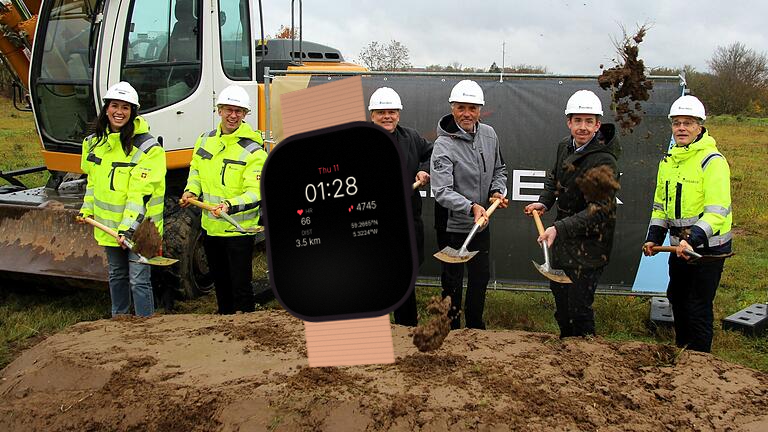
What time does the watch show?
1:28
